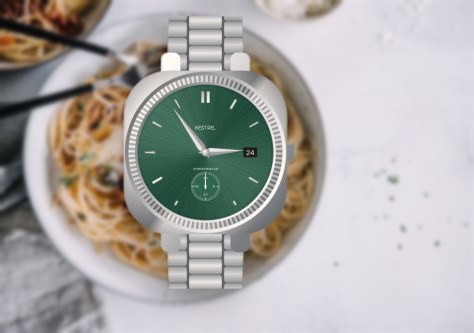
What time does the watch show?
2:54
